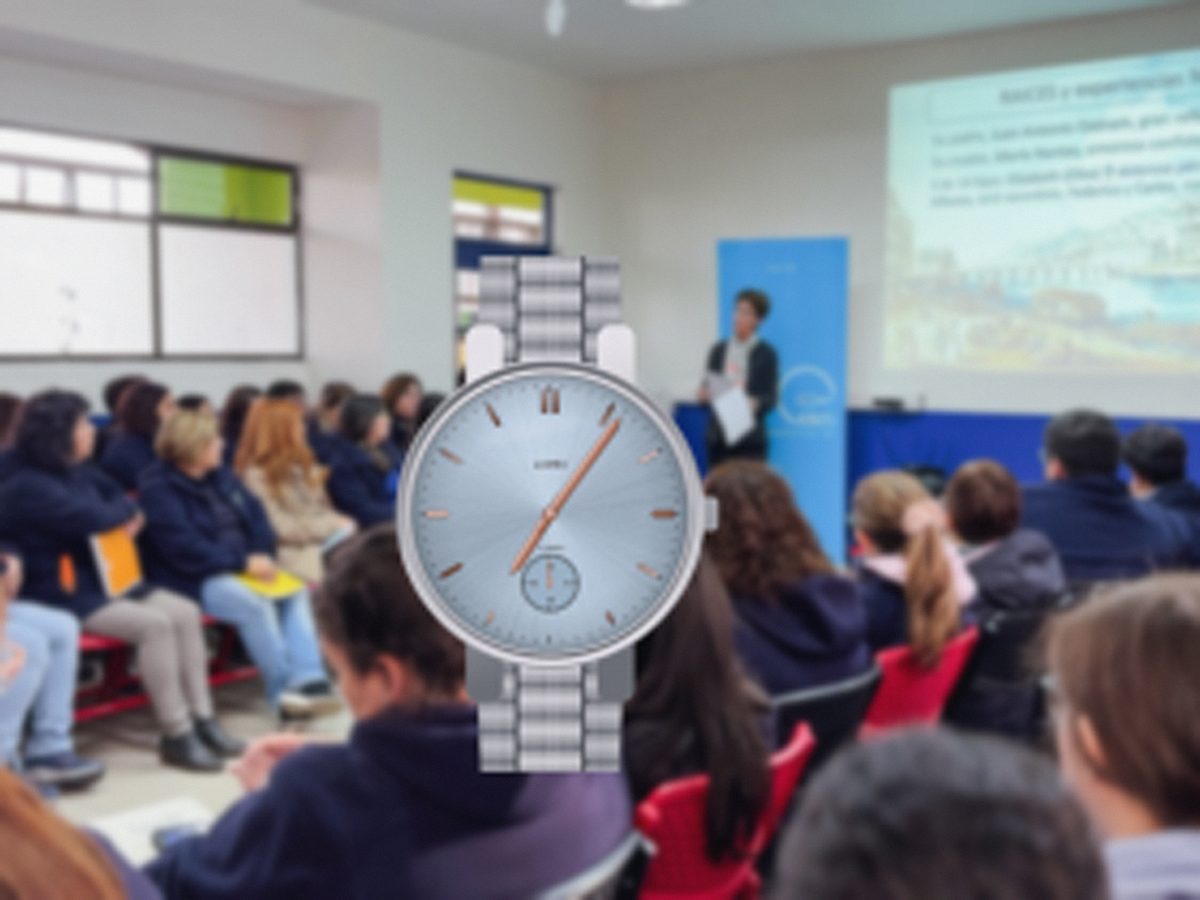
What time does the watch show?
7:06
